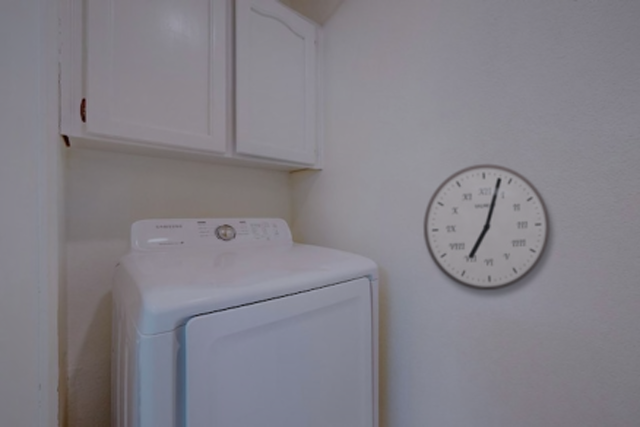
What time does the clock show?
7:03
